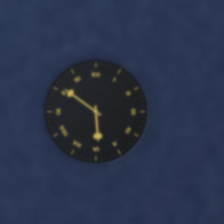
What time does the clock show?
5:51
